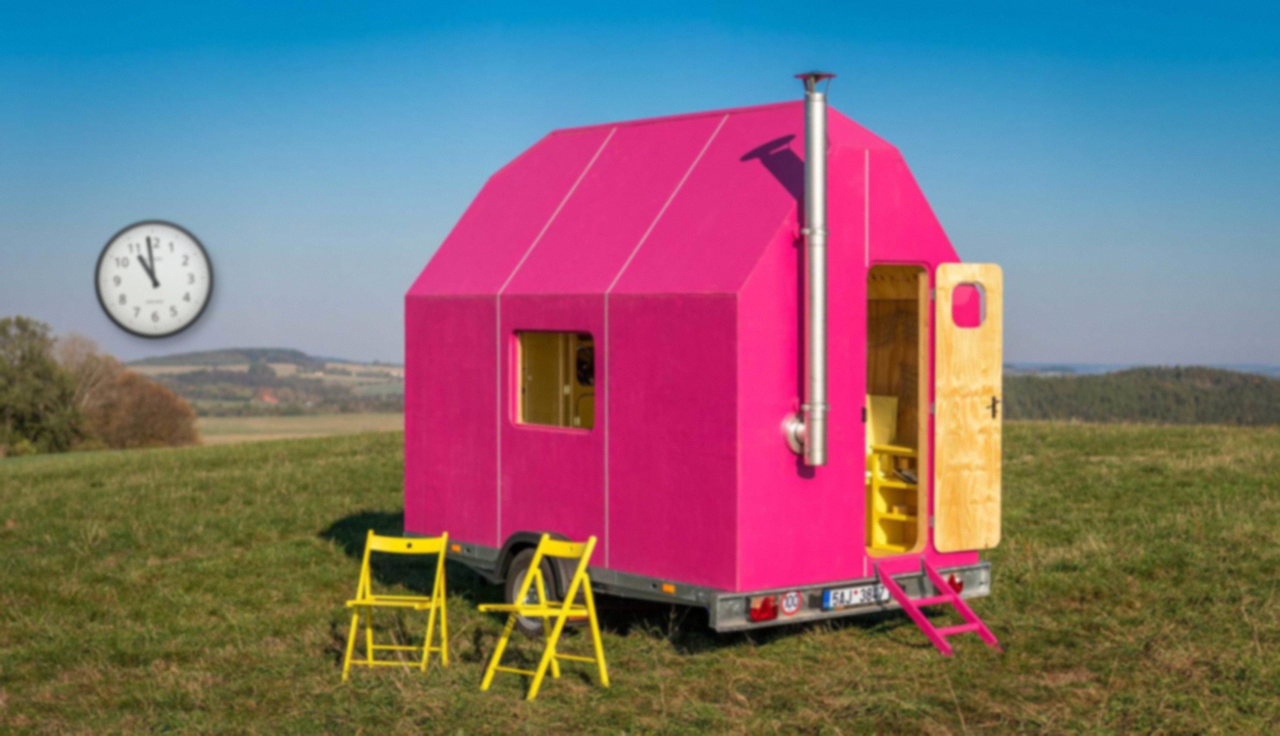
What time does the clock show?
10:59
